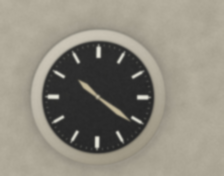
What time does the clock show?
10:21
